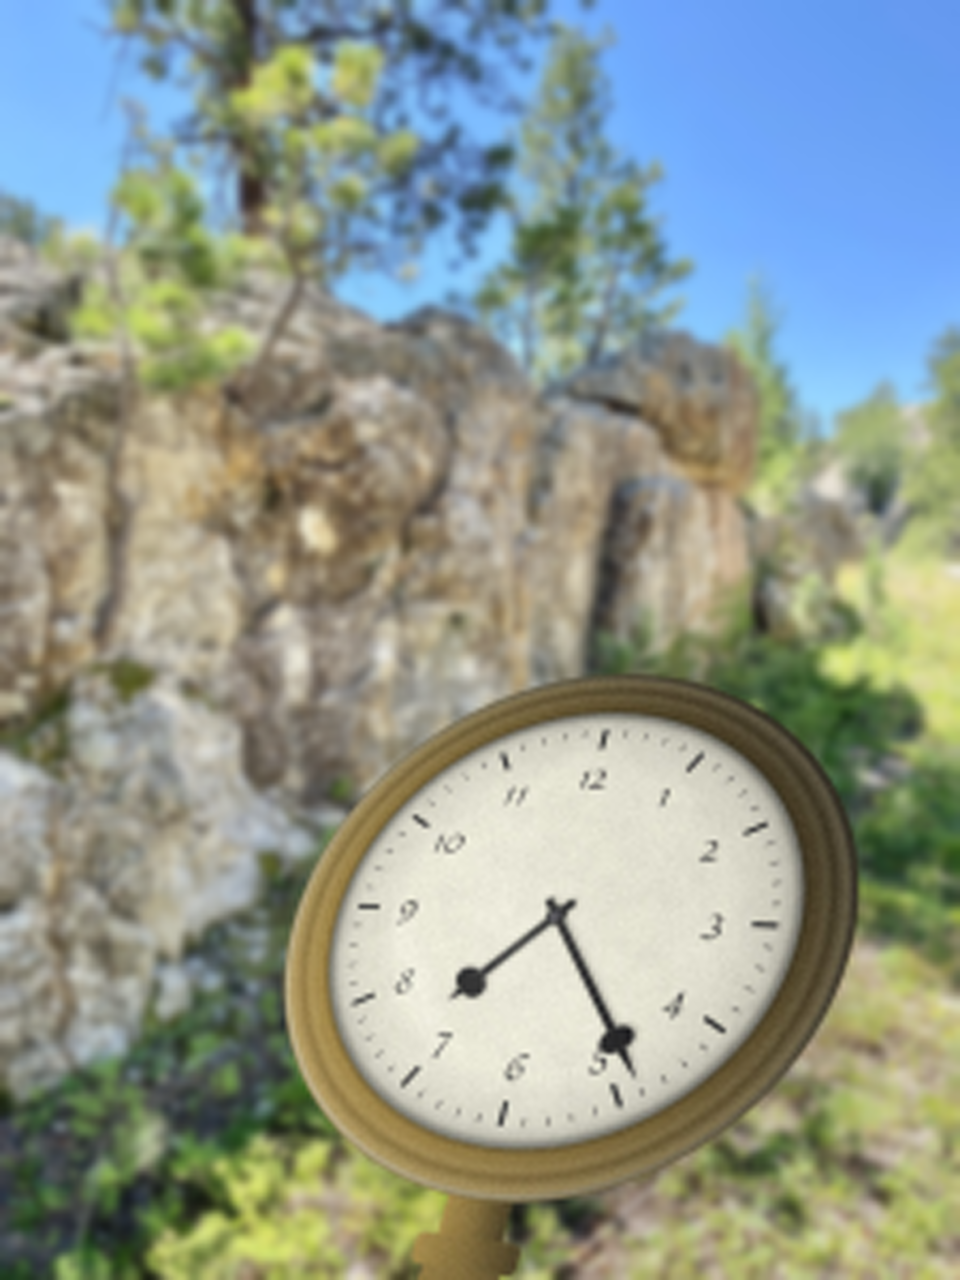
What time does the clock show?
7:24
